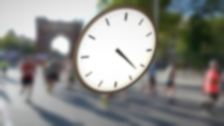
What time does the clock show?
4:22
